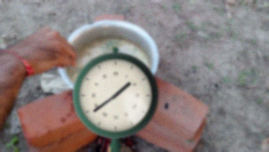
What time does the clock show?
1:39
